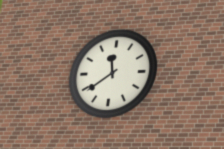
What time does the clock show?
11:39
